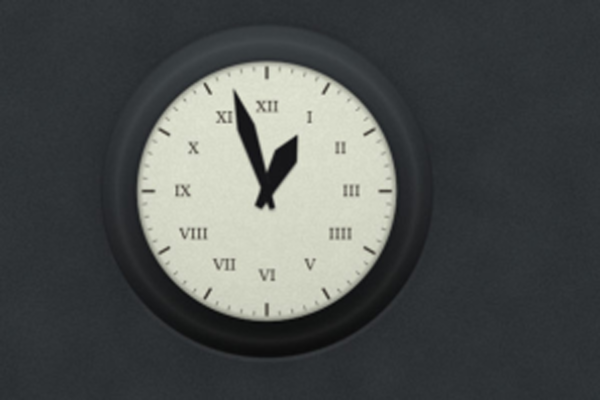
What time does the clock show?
12:57
